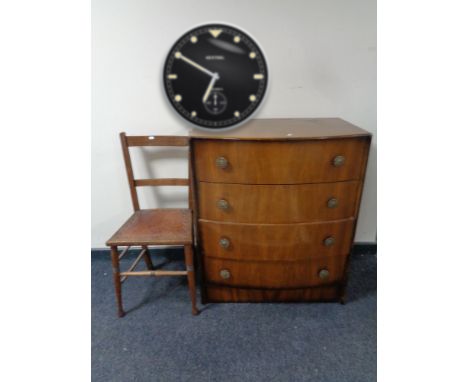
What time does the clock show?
6:50
